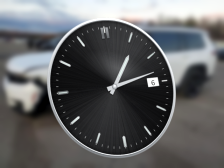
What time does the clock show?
1:13
